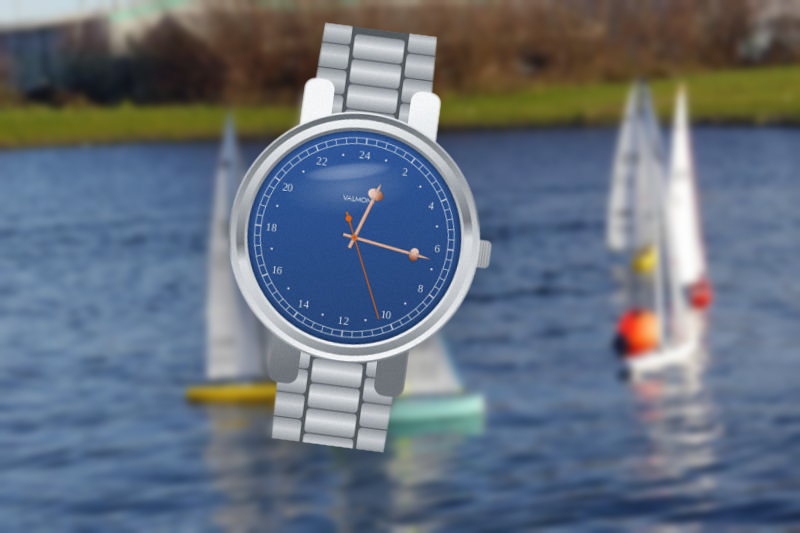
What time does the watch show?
1:16:26
